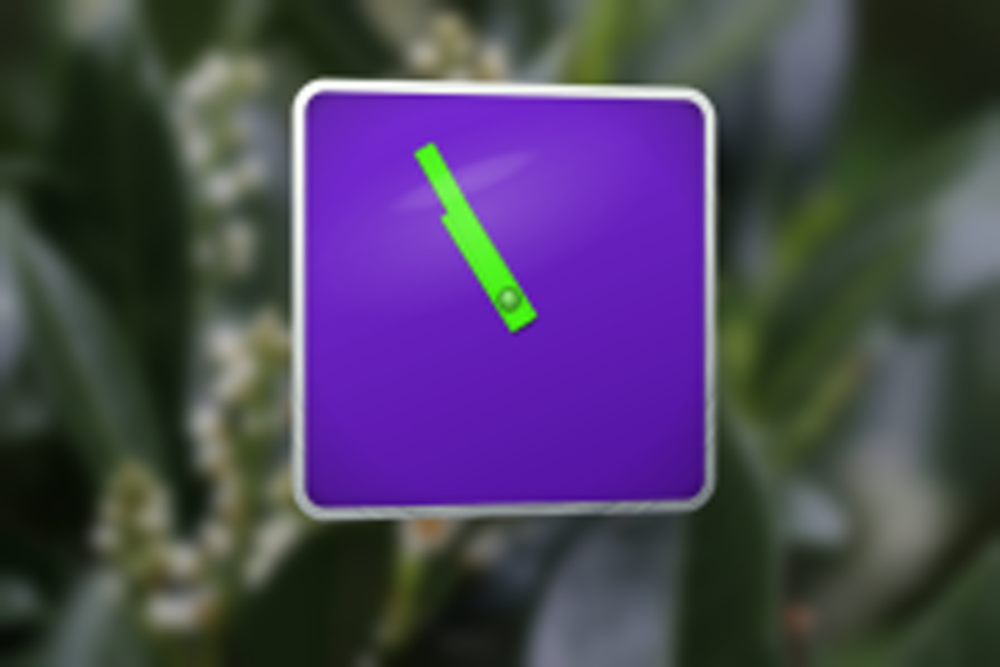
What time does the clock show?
10:55
